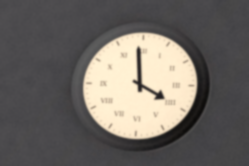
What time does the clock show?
3:59
